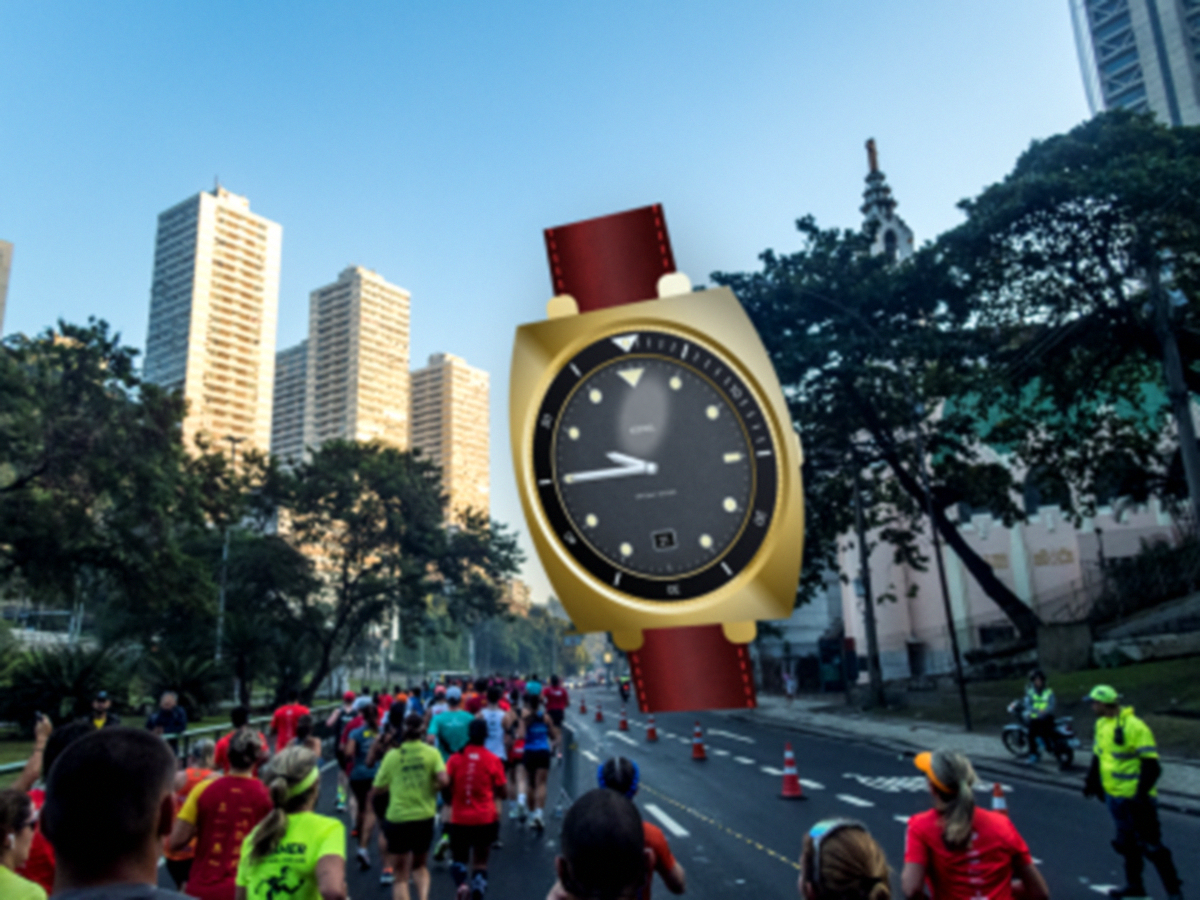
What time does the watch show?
9:45
